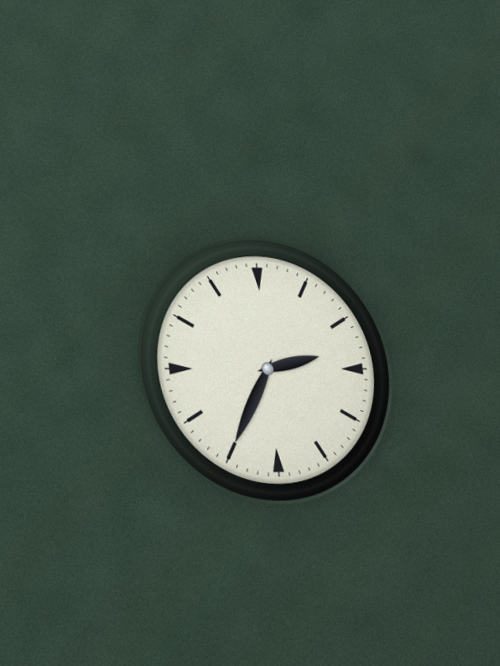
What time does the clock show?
2:35
